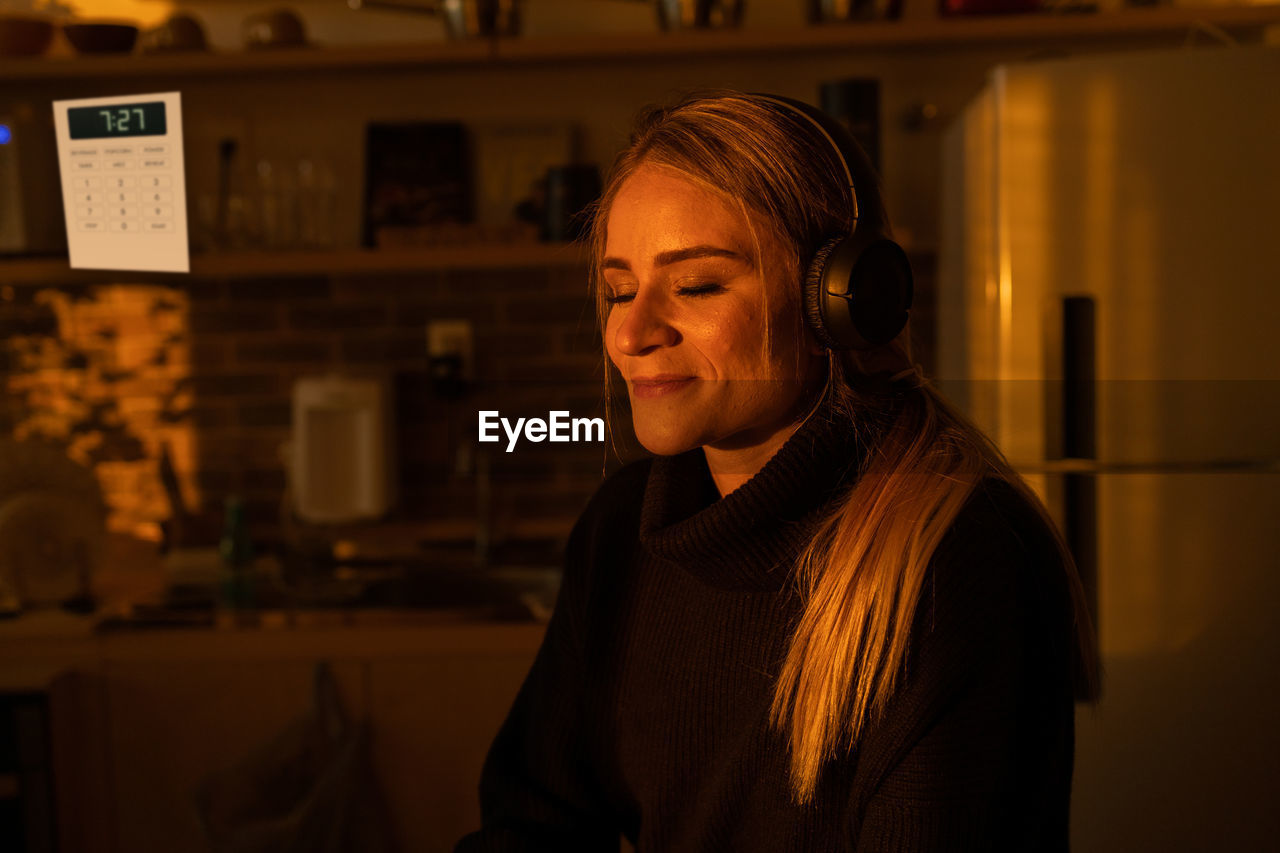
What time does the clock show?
7:27
